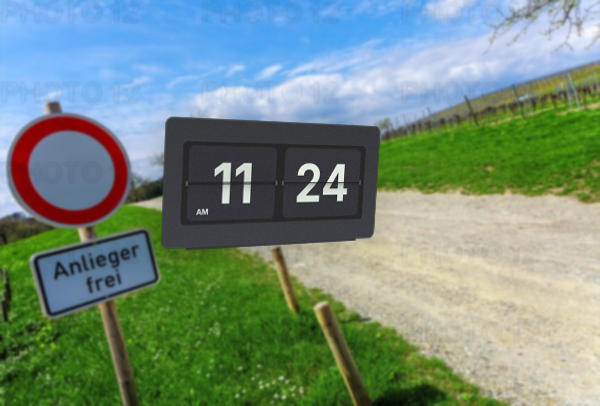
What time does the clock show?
11:24
